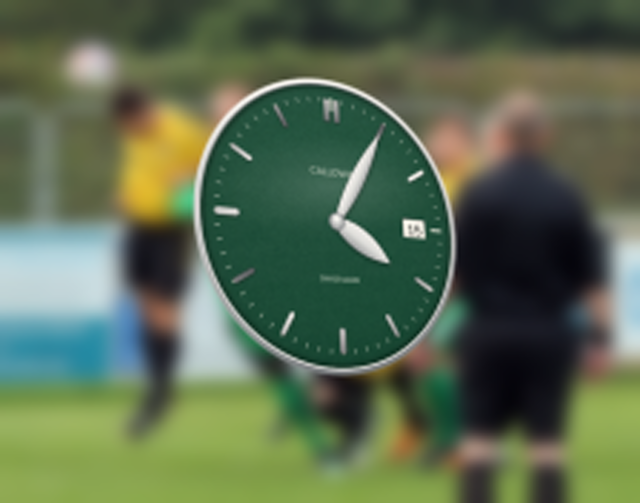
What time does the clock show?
4:05
